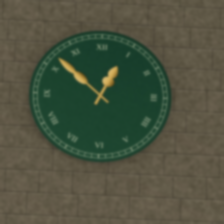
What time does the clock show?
12:52
